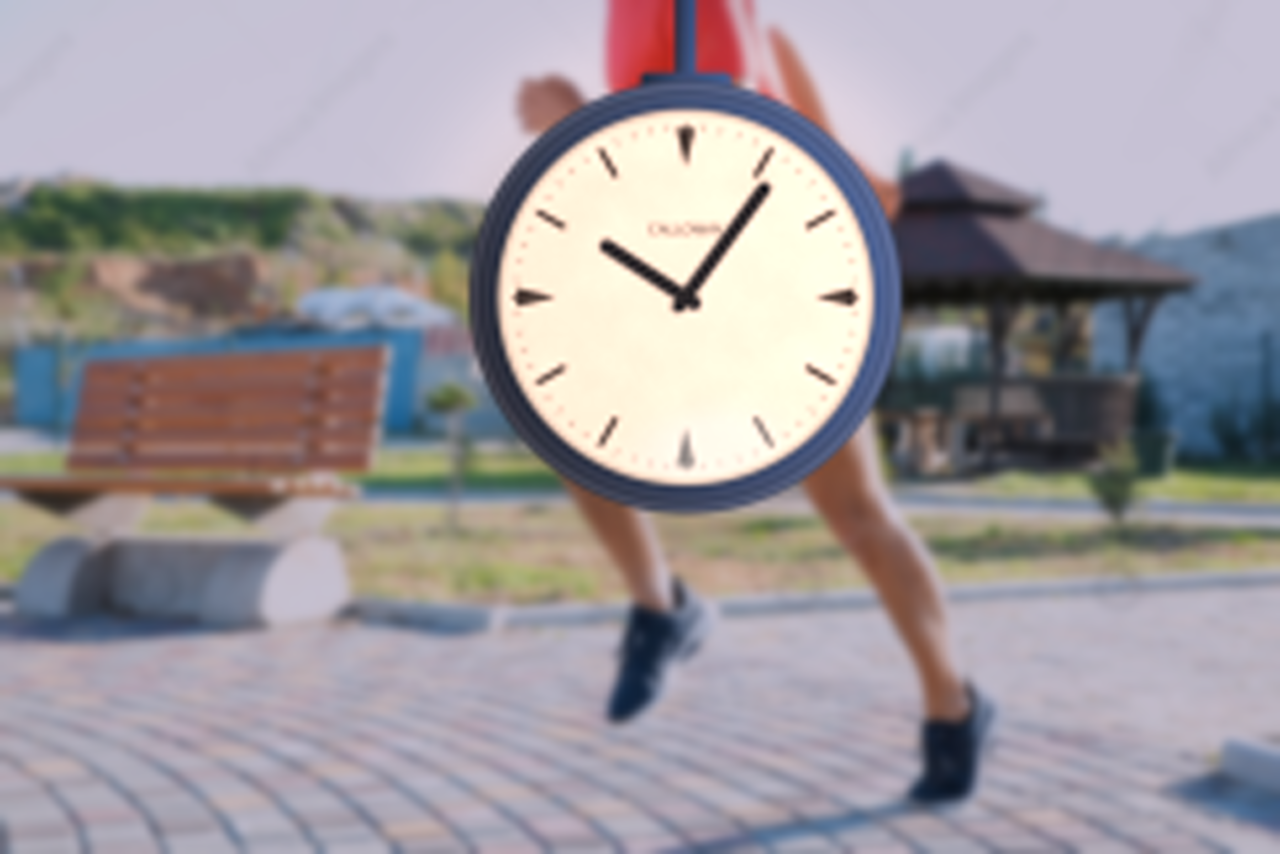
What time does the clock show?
10:06
